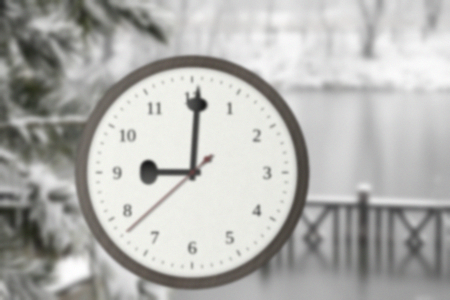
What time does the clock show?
9:00:38
